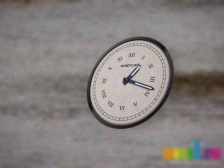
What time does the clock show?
1:18
